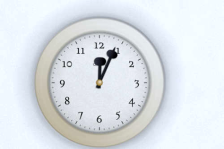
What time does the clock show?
12:04
